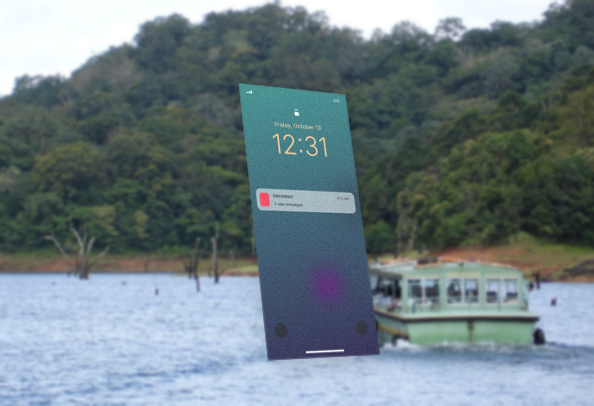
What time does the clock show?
12:31
